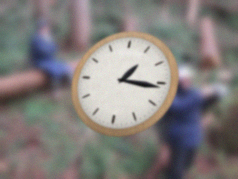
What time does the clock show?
1:16
